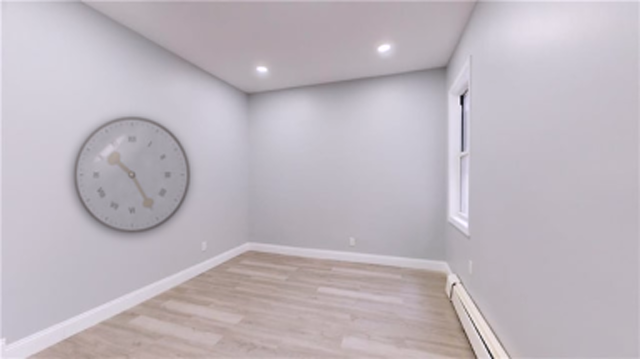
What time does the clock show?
10:25
